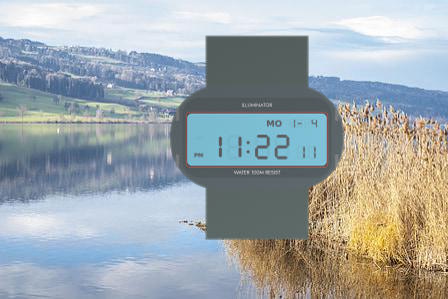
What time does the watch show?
11:22:11
